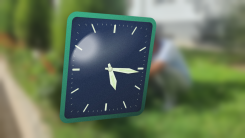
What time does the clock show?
5:16
